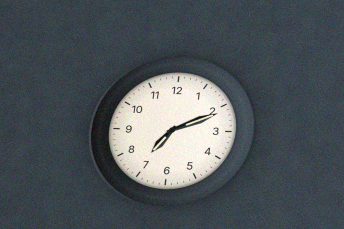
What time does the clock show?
7:11
